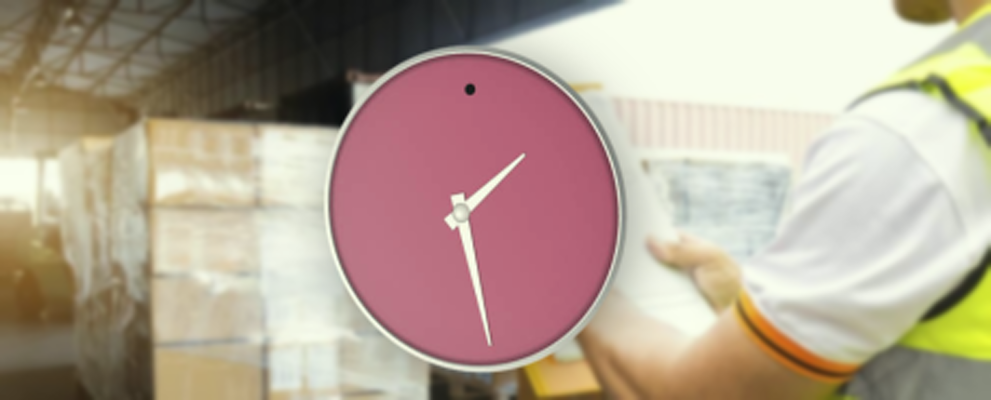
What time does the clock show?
1:27
